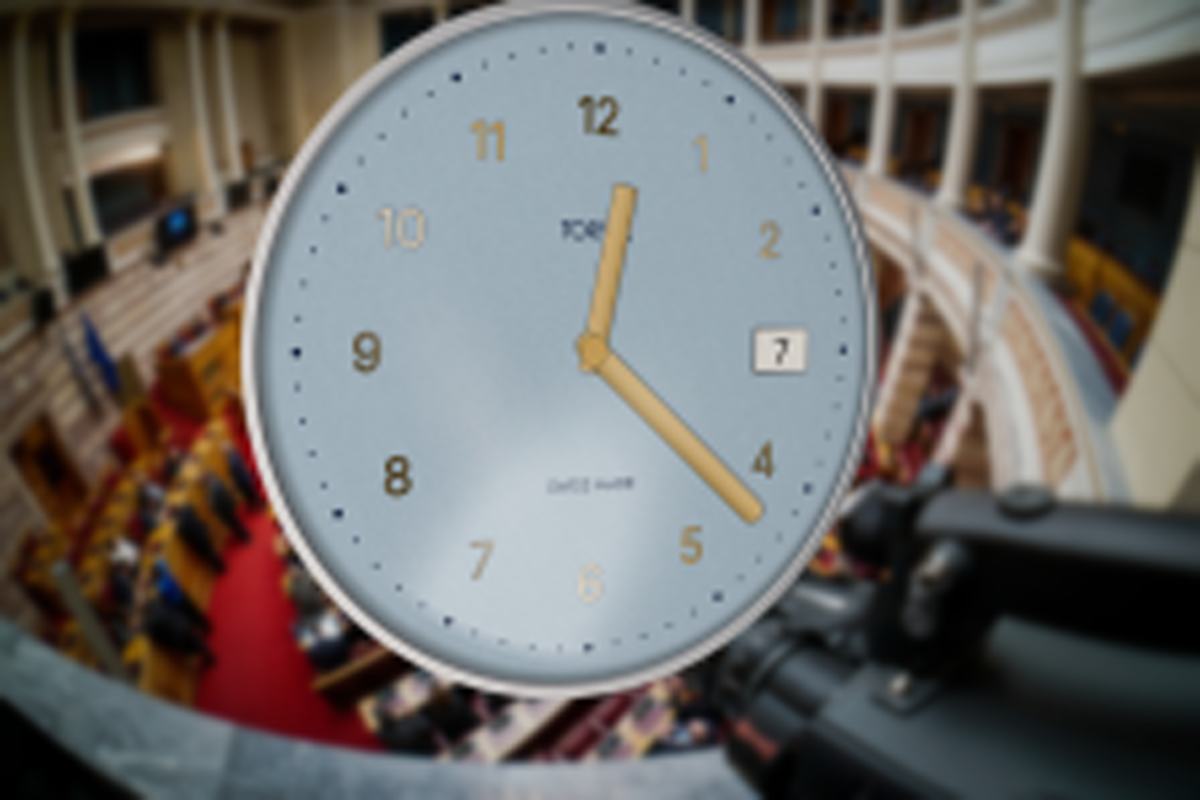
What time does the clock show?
12:22
